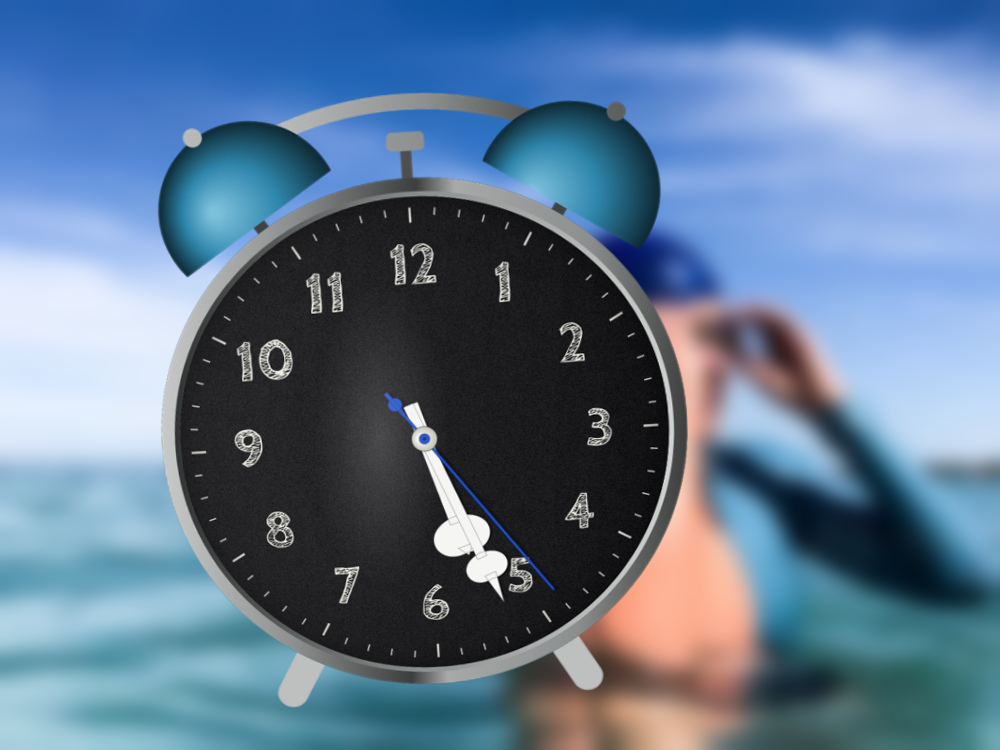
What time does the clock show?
5:26:24
